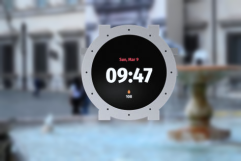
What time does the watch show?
9:47
